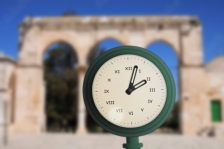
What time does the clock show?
2:03
